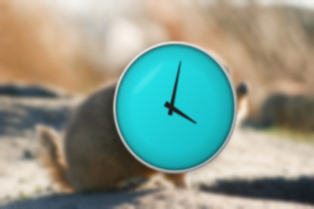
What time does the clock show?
4:02
